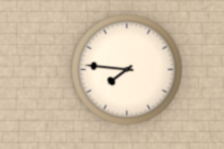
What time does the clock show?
7:46
